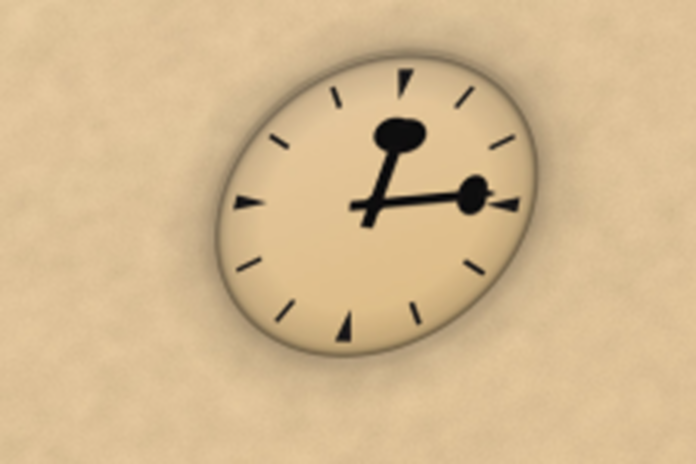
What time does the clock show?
12:14
